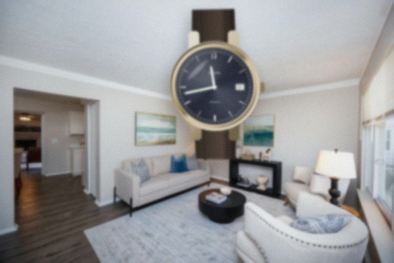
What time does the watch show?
11:43
